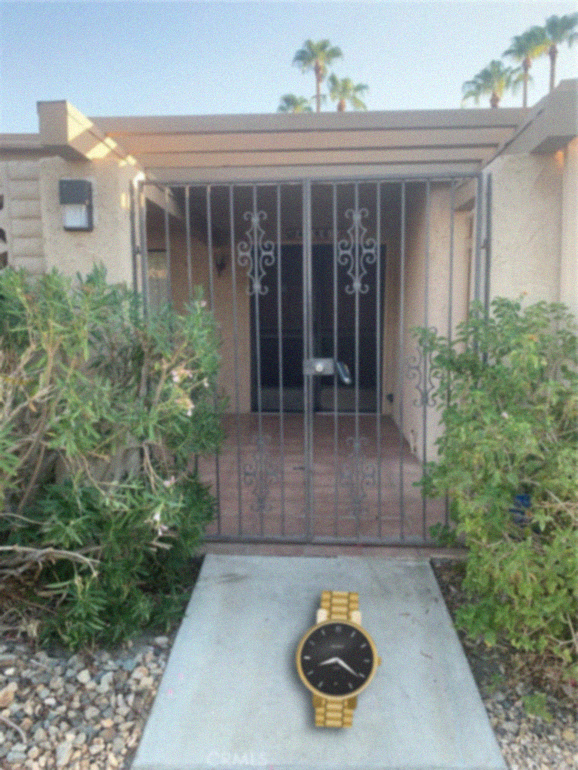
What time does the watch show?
8:21
